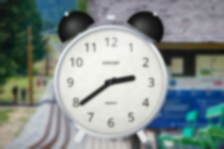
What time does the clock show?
2:39
